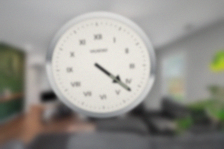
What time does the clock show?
4:22
